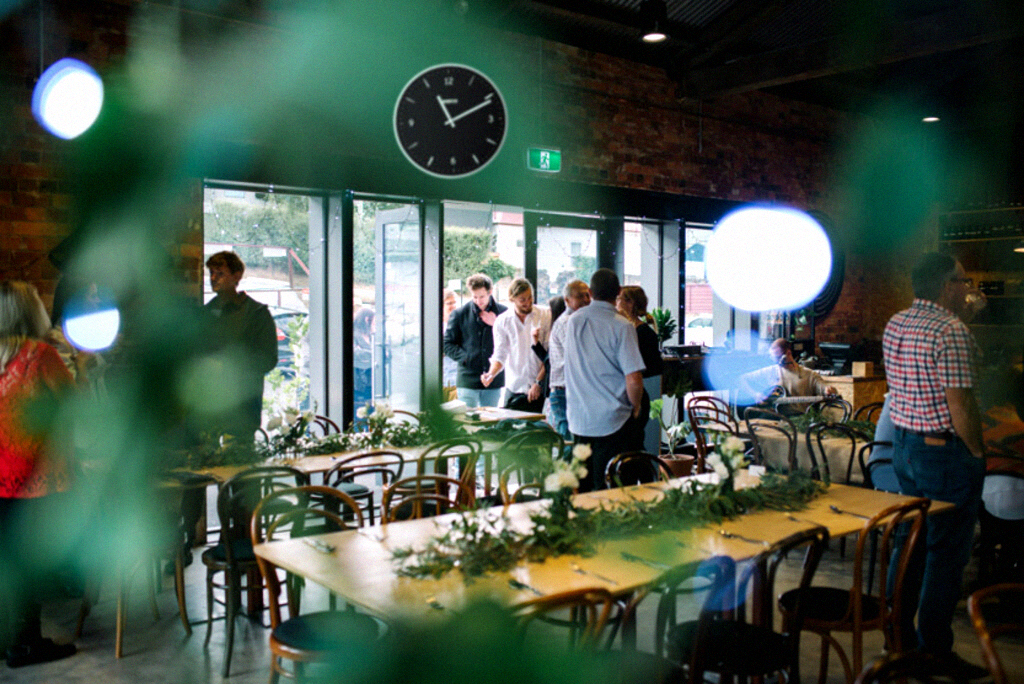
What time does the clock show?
11:11
